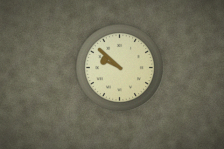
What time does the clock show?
9:52
